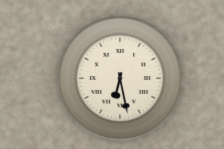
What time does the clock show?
6:28
